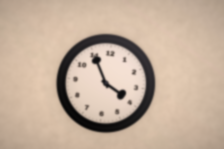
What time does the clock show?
3:55
